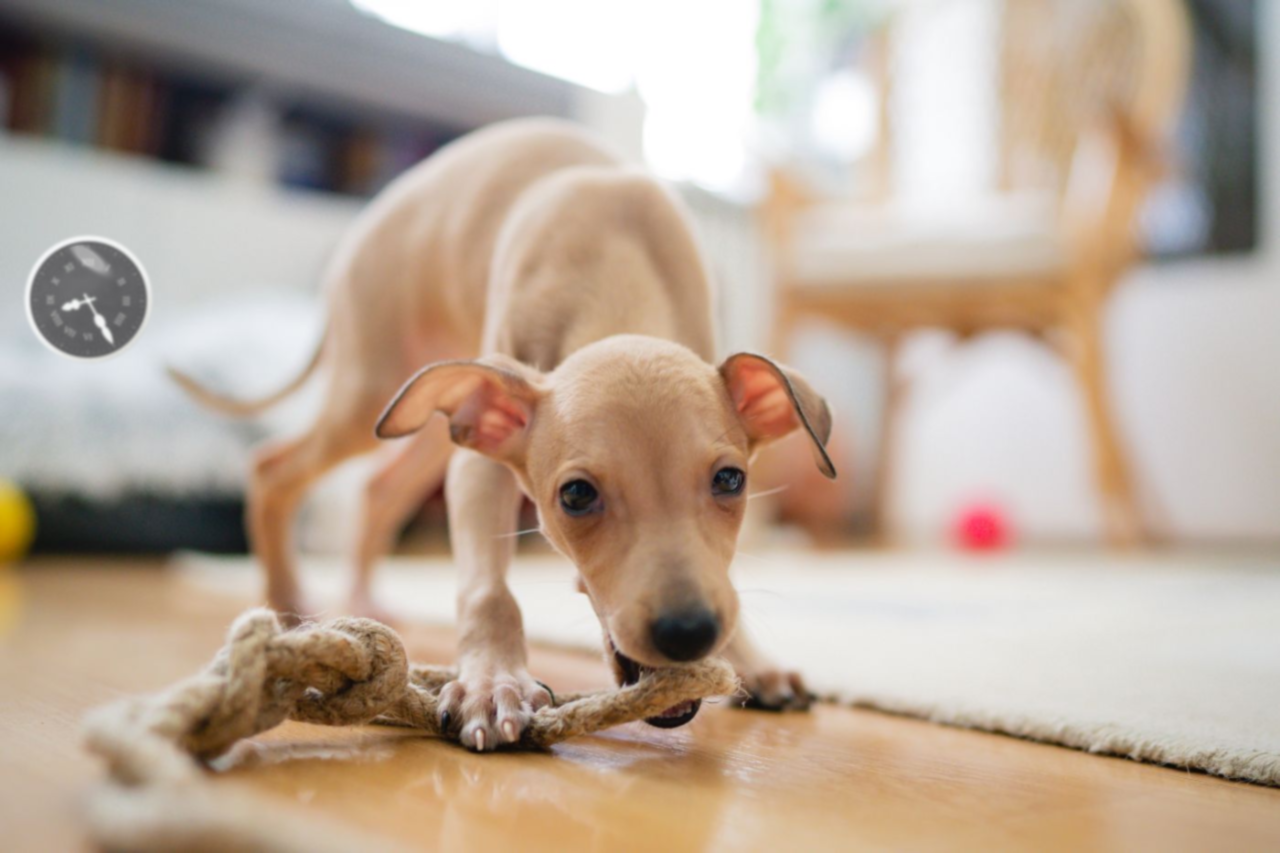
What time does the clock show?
8:25
